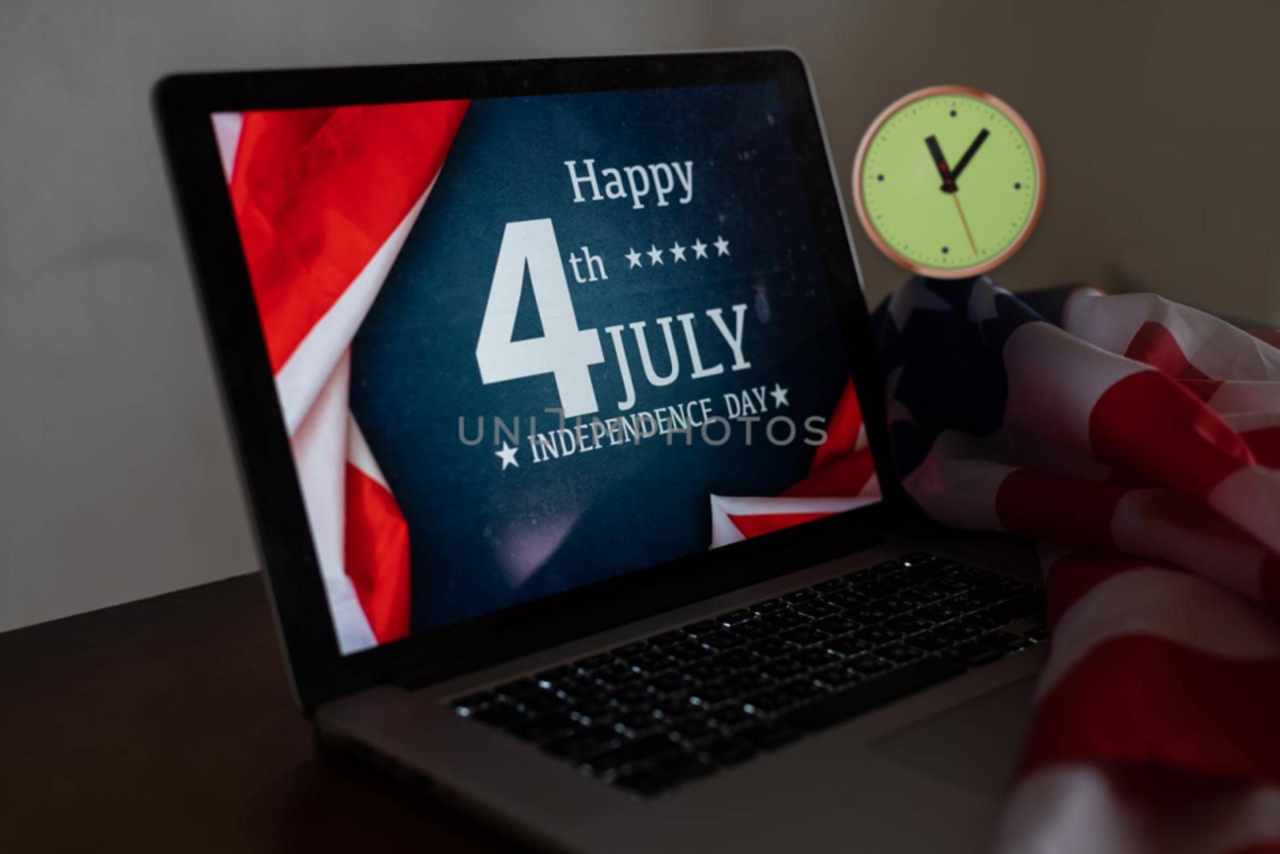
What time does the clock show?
11:05:26
